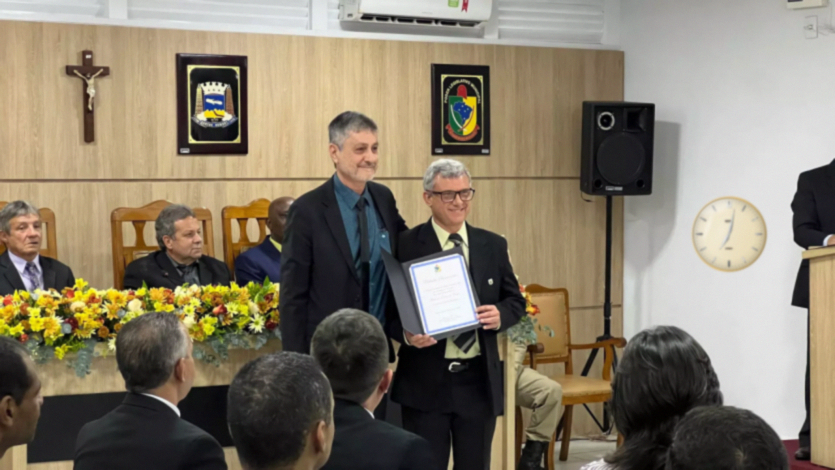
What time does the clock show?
7:02
